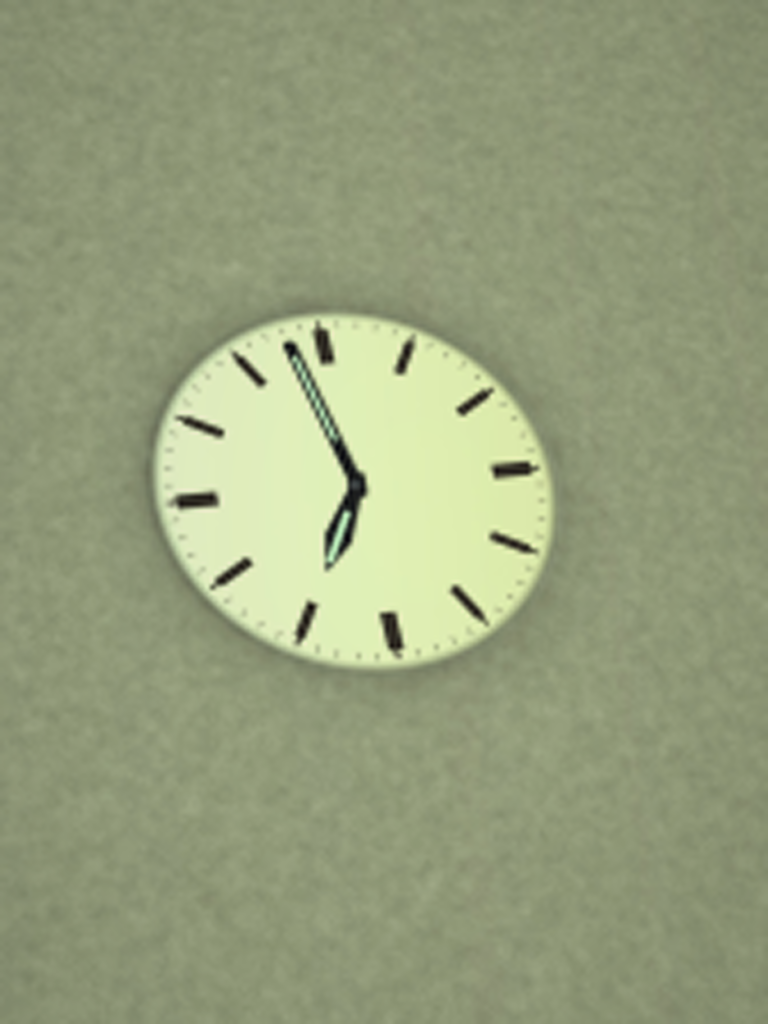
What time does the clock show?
6:58
